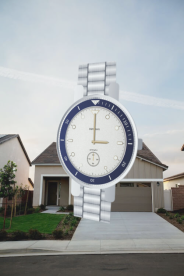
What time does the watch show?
3:00
